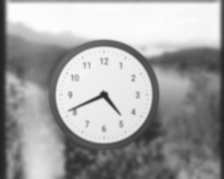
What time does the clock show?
4:41
